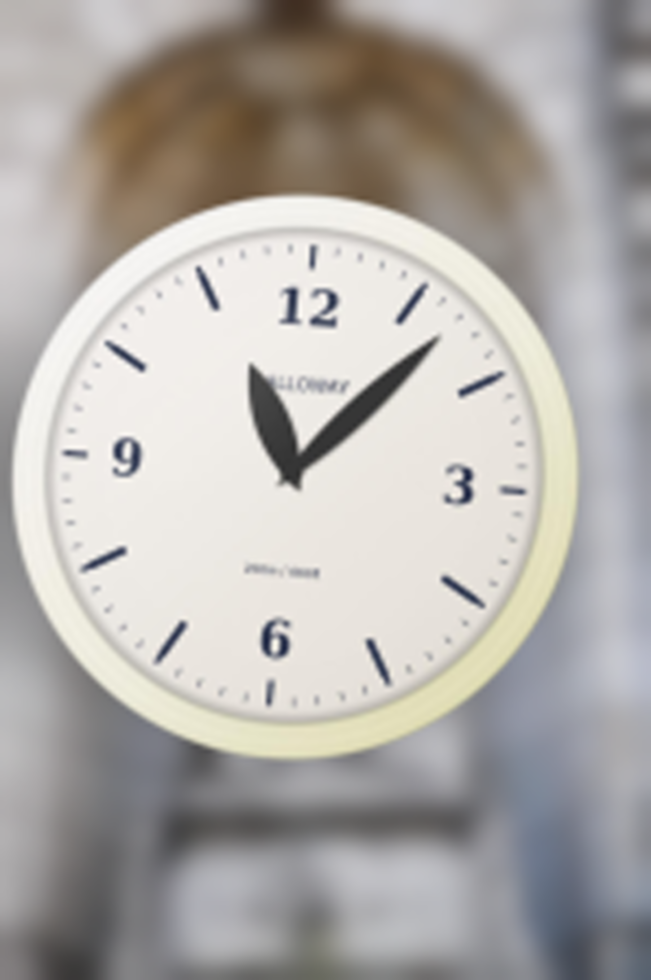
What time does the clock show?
11:07
